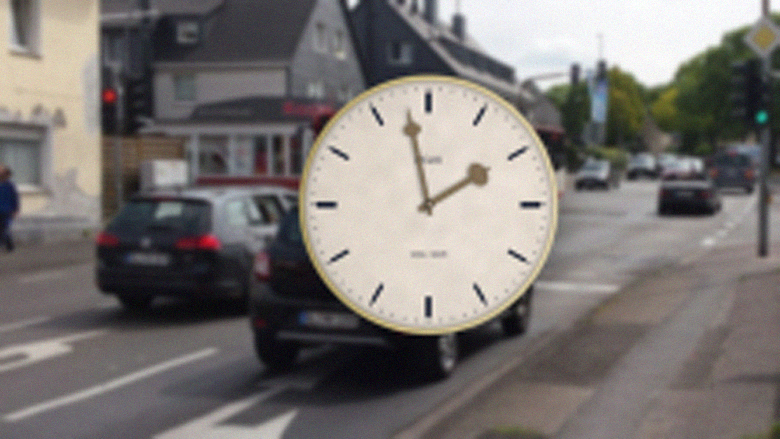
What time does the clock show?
1:58
